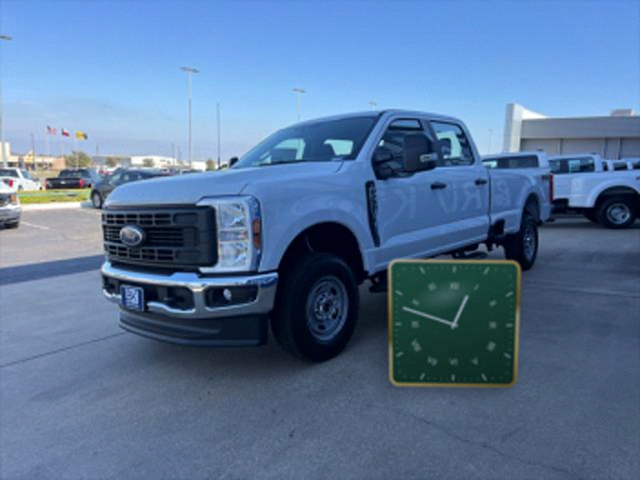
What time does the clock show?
12:48
